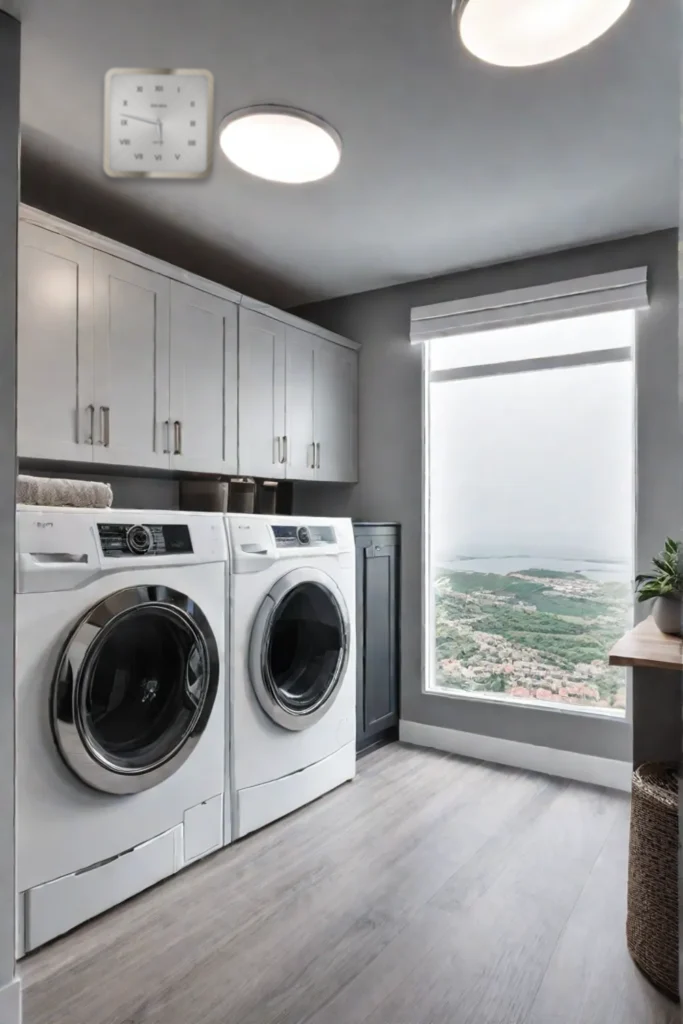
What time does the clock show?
5:47
